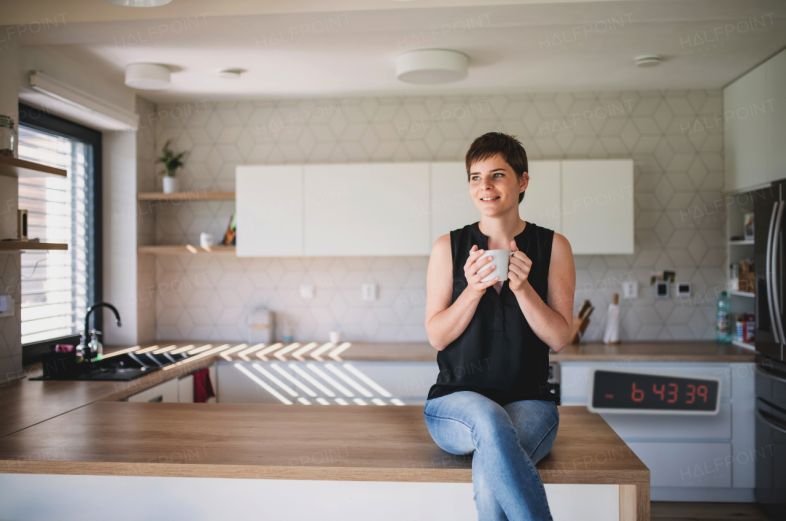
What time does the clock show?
6:43:39
